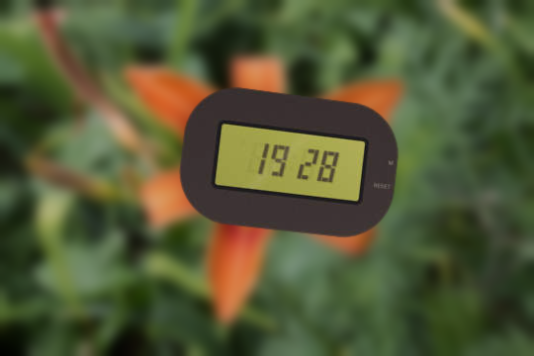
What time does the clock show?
19:28
